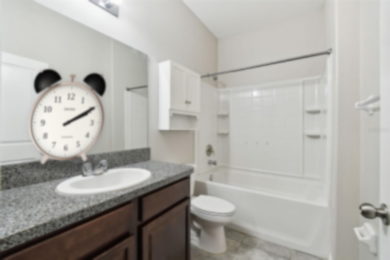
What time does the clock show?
2:10
